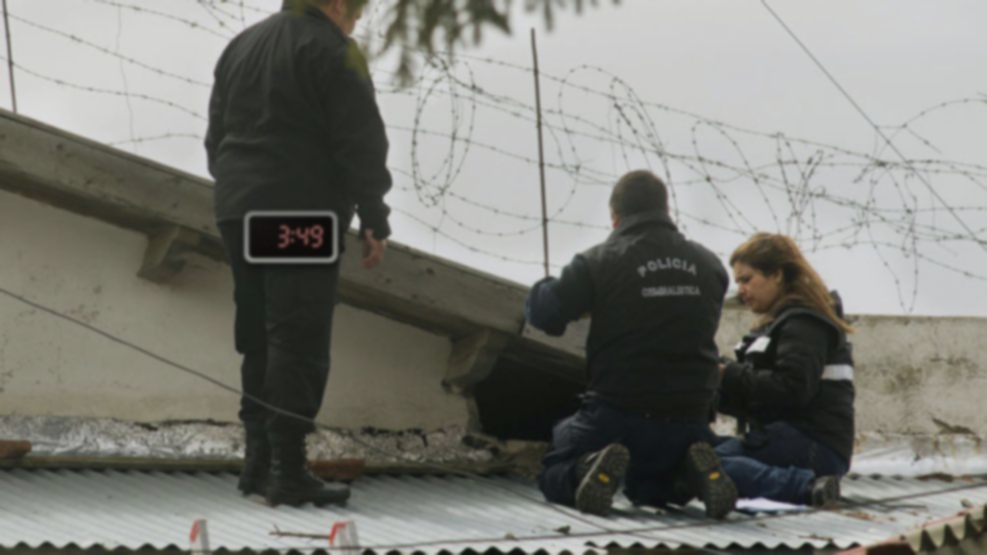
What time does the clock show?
3:49
